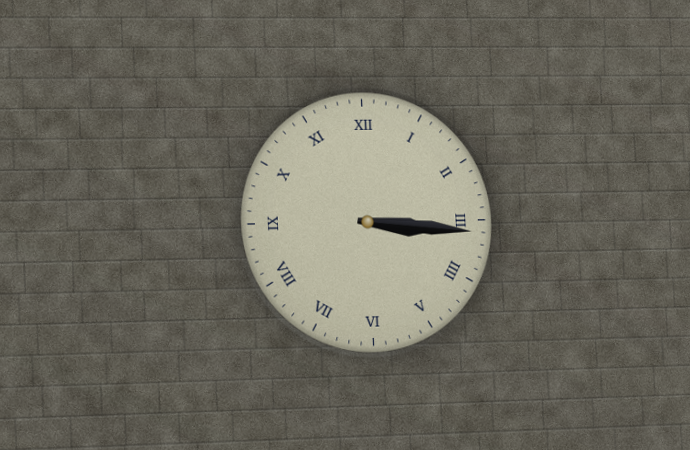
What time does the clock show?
3:16
